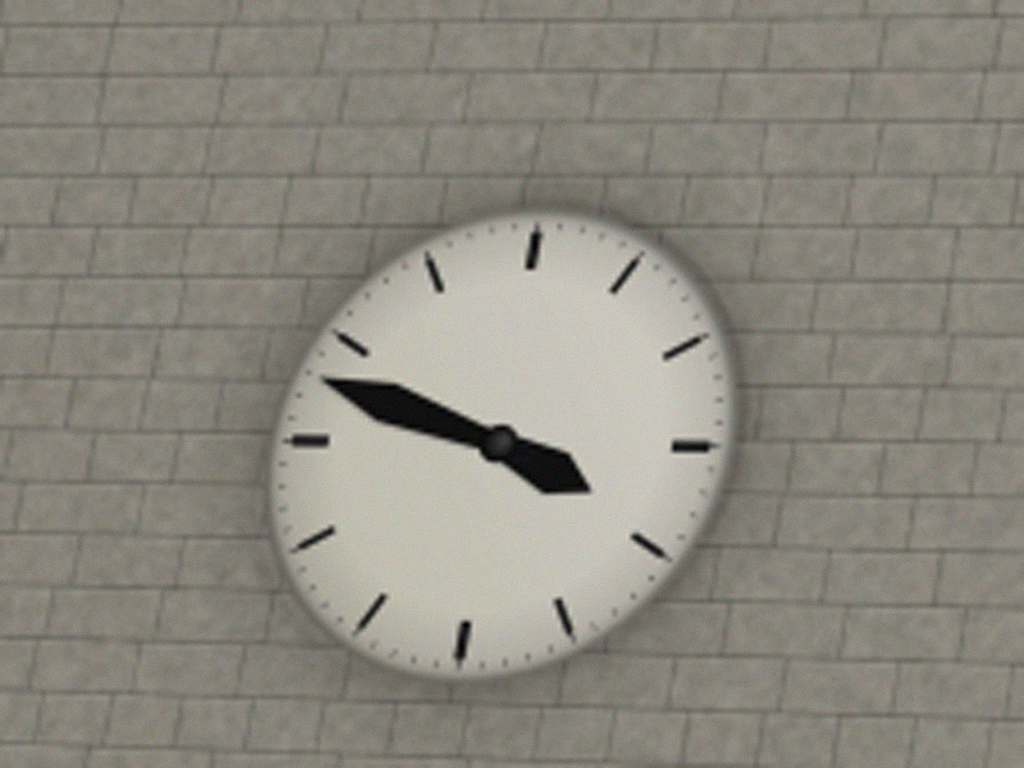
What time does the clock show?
3:48
